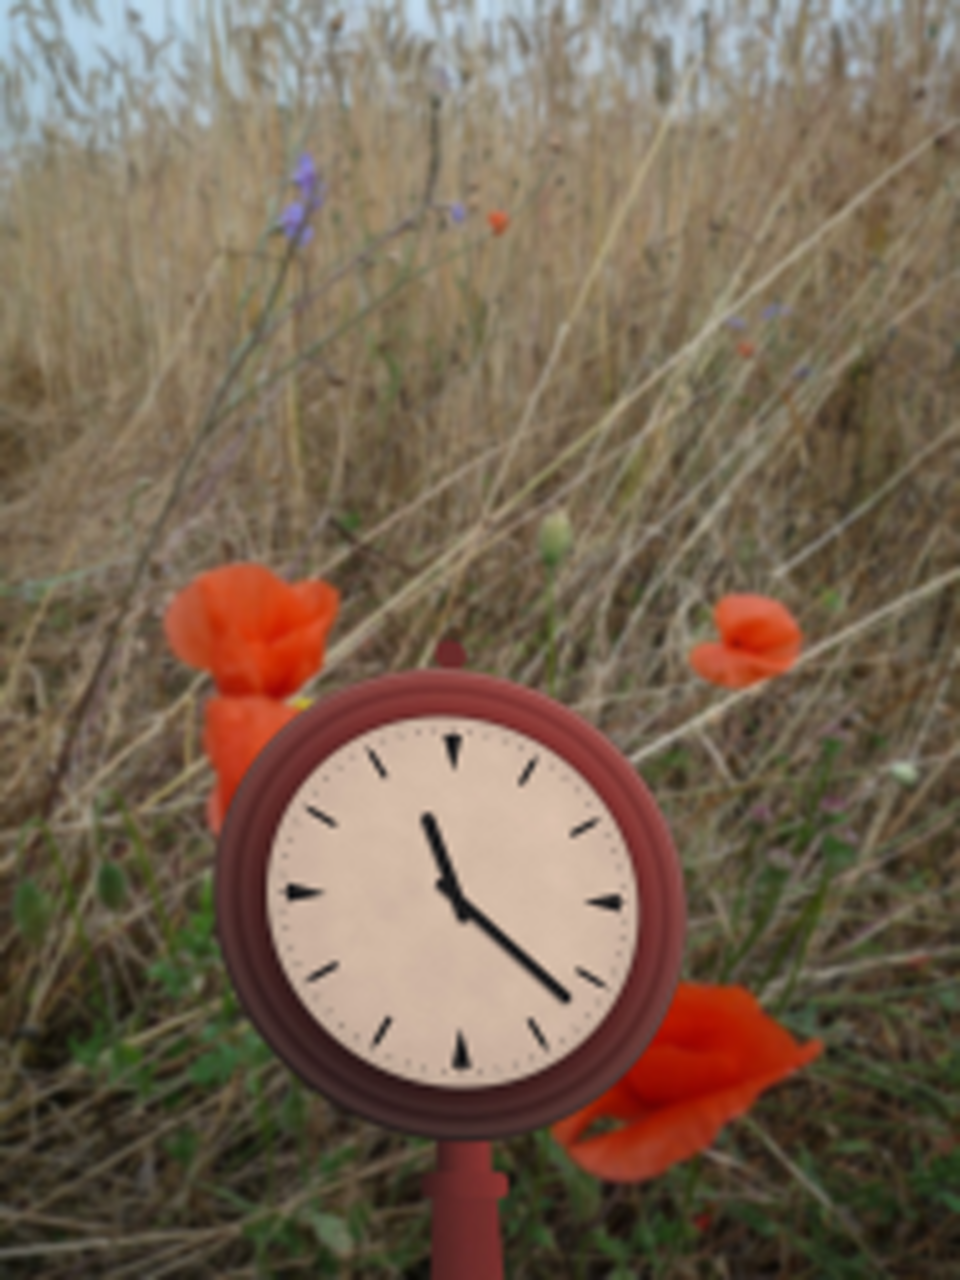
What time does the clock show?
11:22
